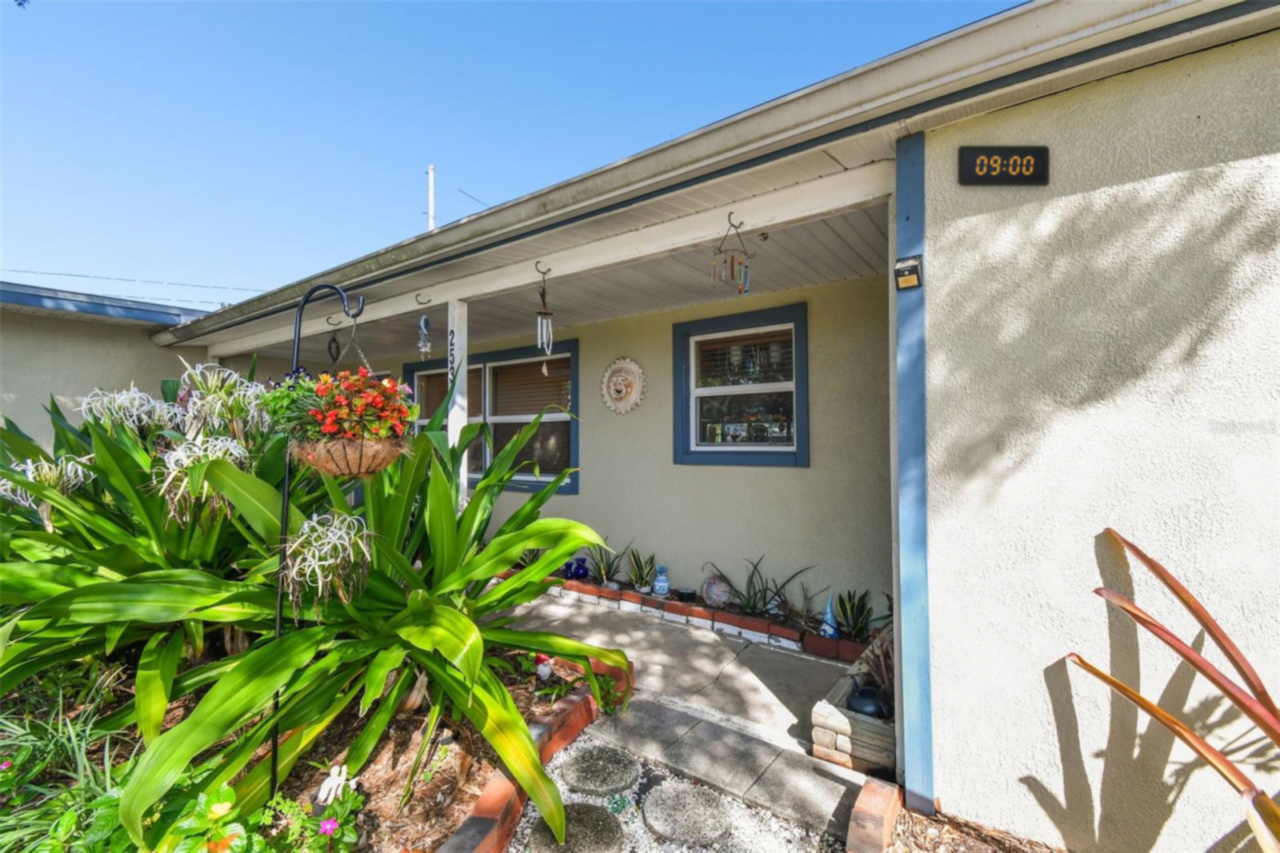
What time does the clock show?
9:00
